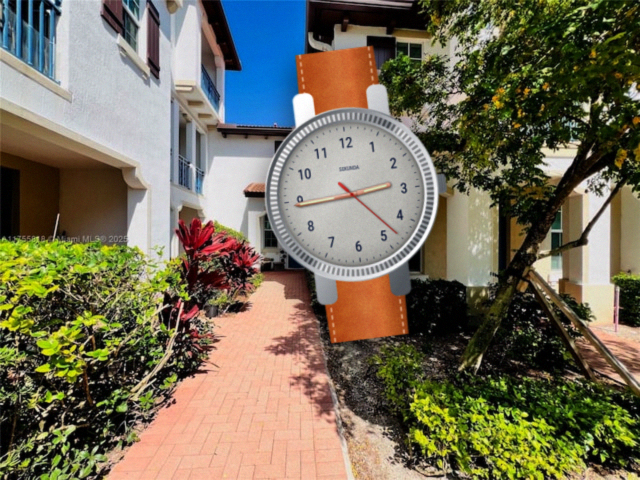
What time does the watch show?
2:44:23
